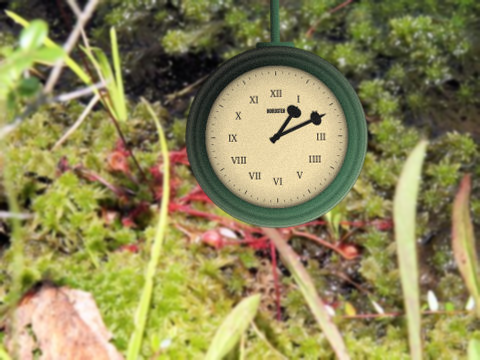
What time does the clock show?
1:11
